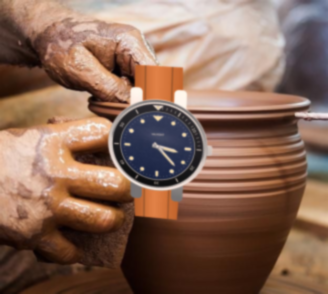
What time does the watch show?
3:23
